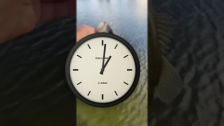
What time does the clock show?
1:01
